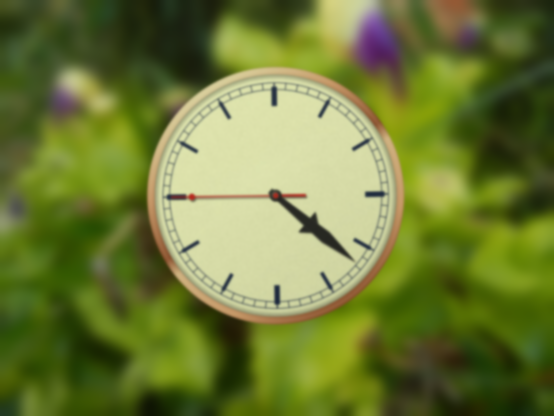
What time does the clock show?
4:21:45
